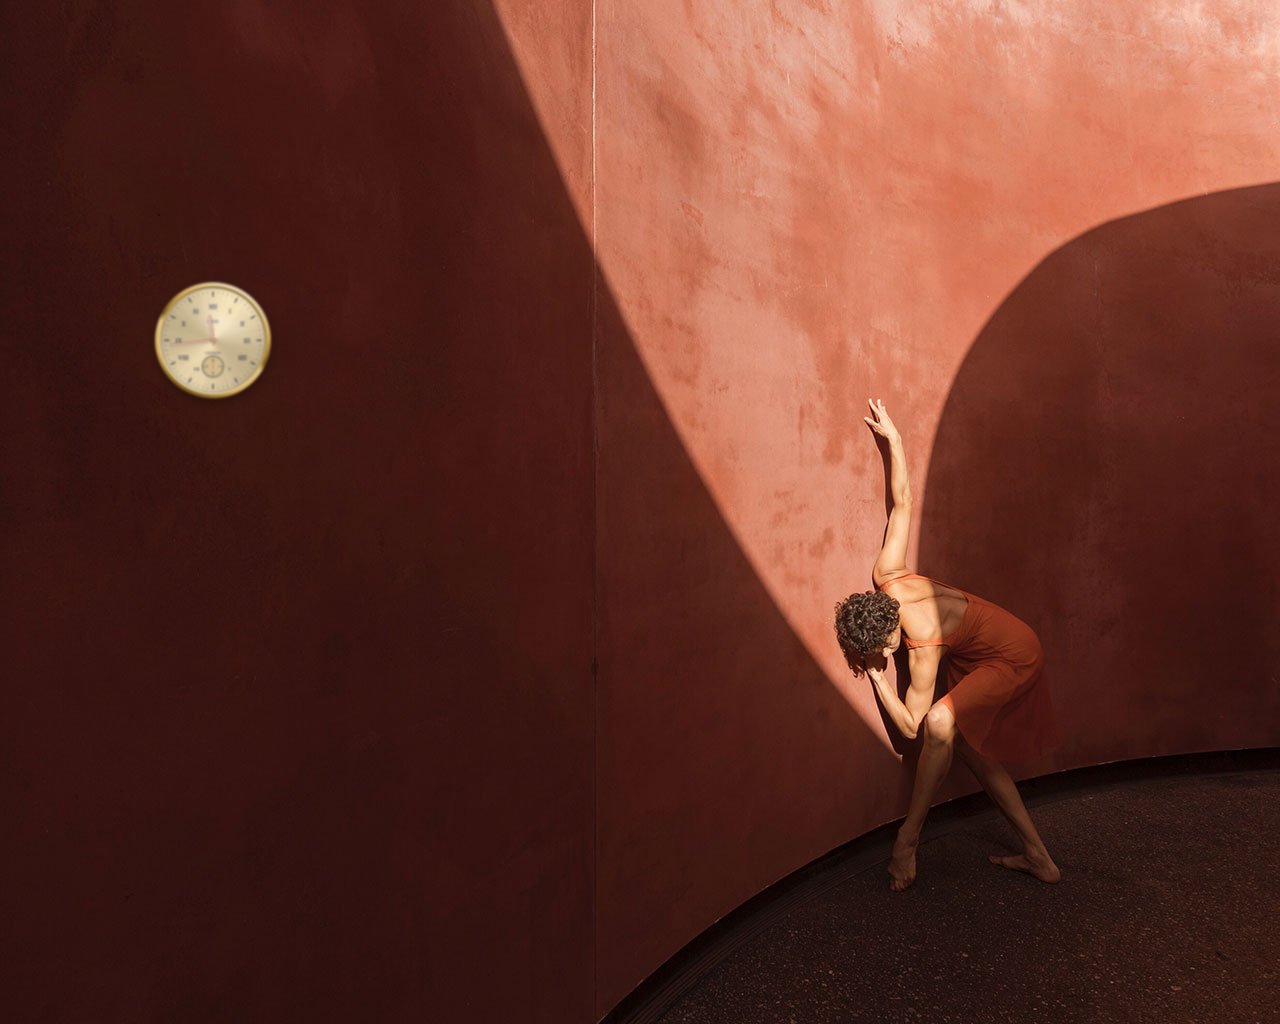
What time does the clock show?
11:44
